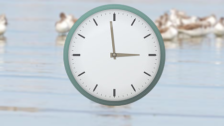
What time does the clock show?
2:59
